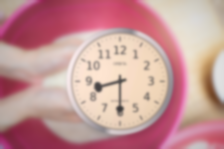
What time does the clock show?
8:30
